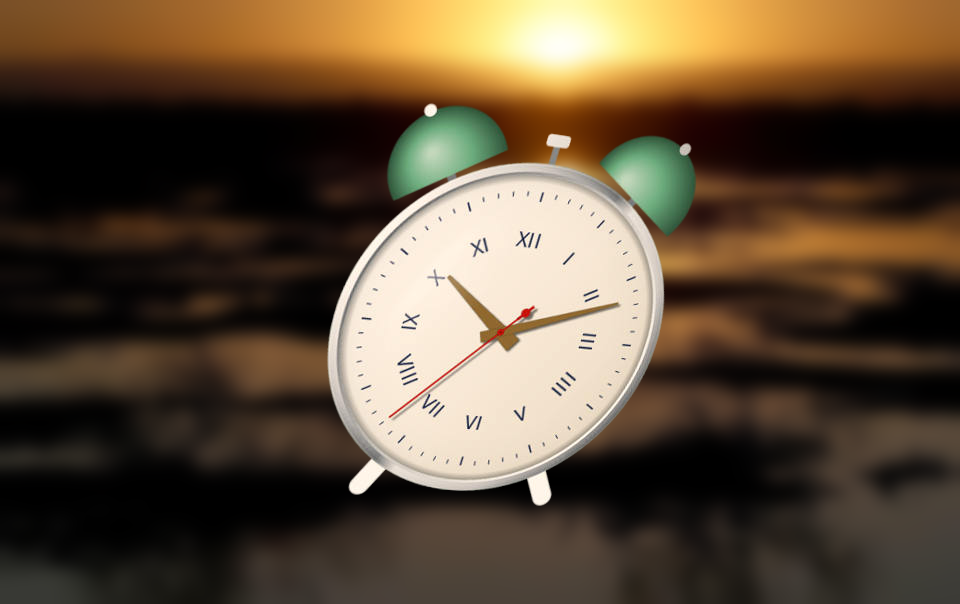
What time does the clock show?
10:11:37
